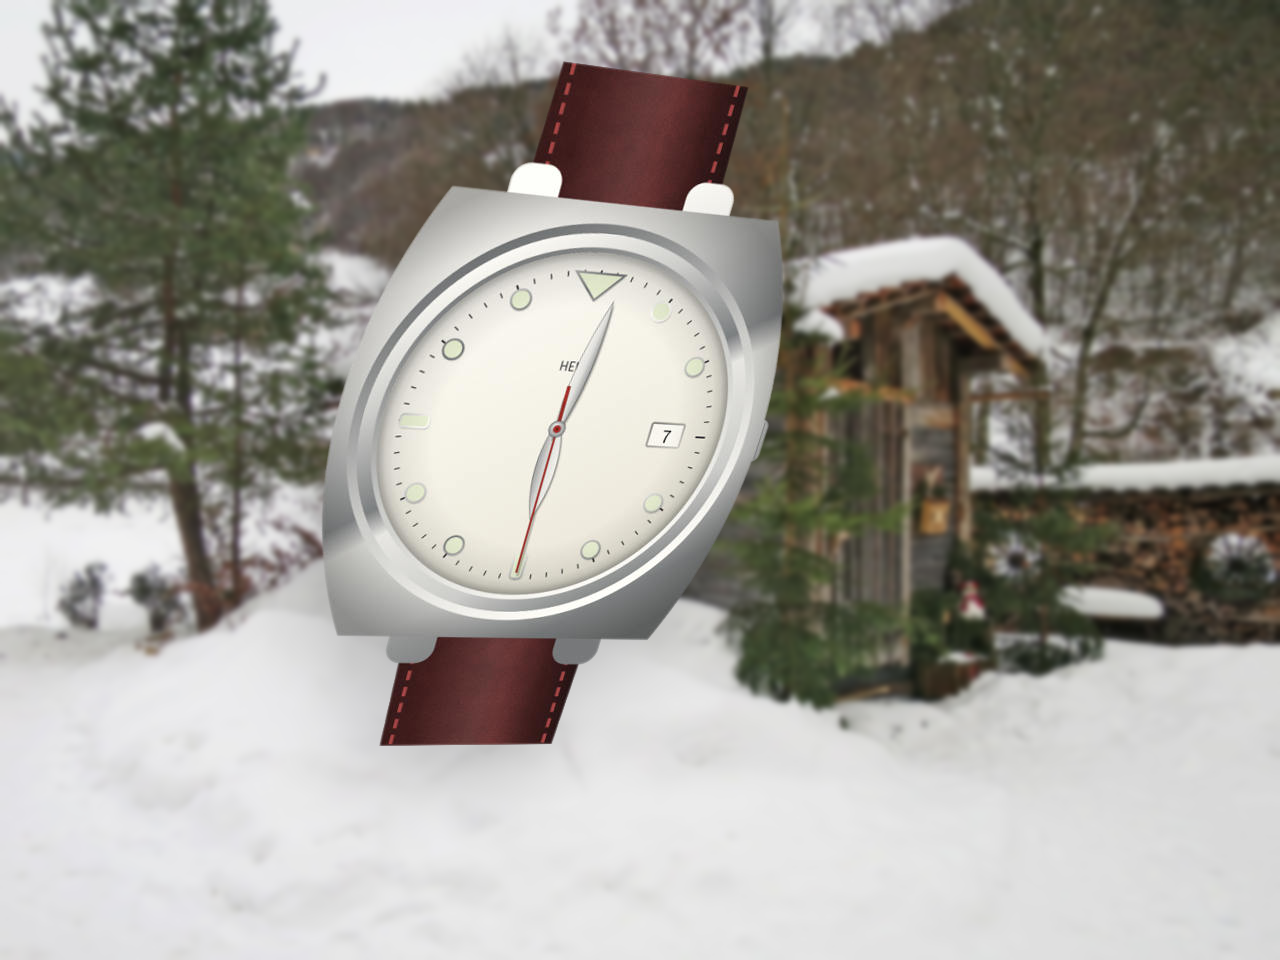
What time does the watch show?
6:01:30
